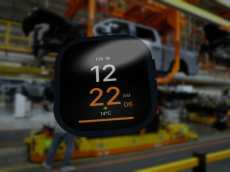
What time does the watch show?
12:22
